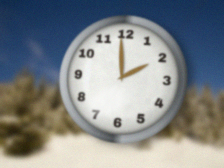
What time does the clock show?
1:59
